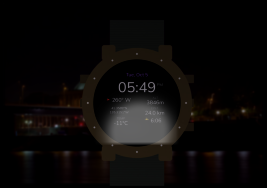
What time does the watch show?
5:49
